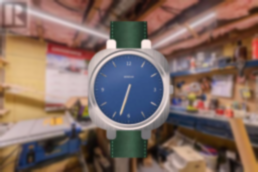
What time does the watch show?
6:33
